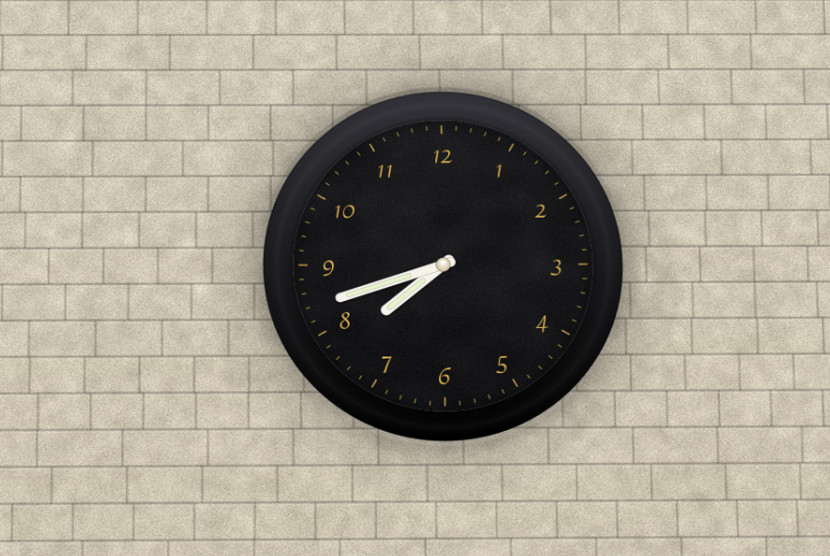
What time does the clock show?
7:42
